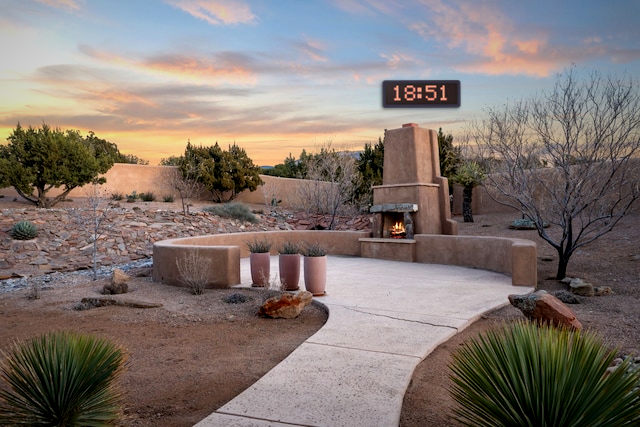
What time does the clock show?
18:51
